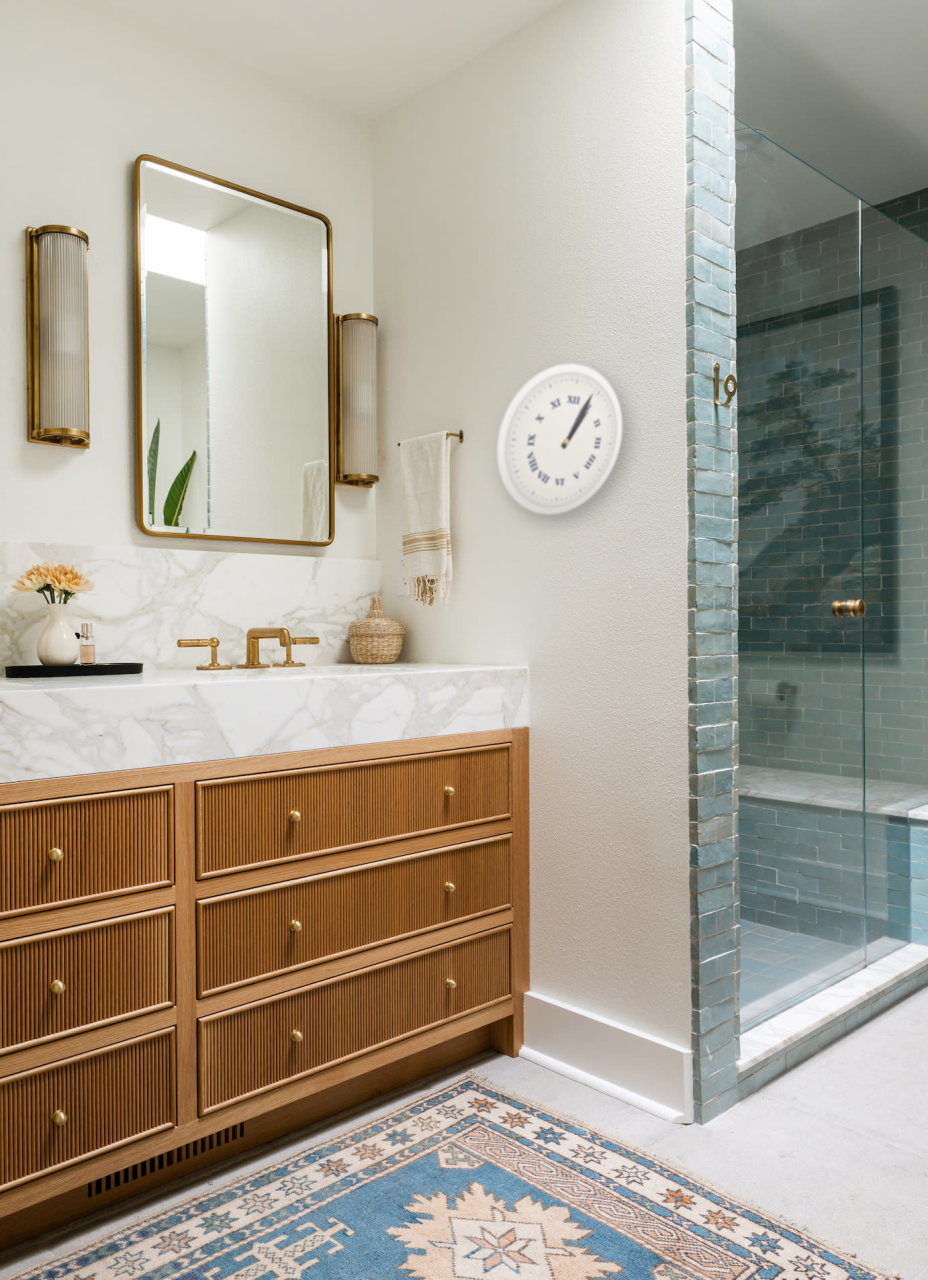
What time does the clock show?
1:04
